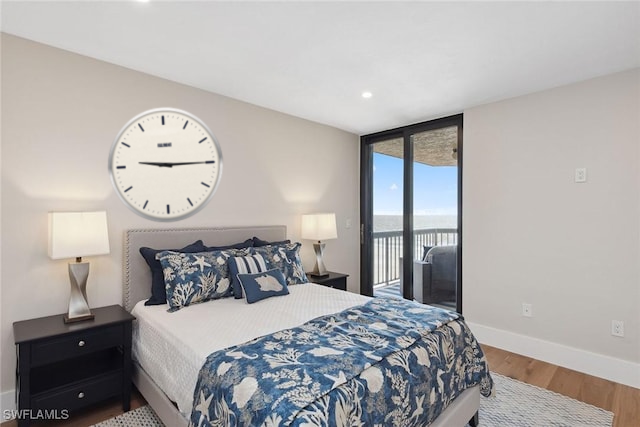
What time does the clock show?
9:15
